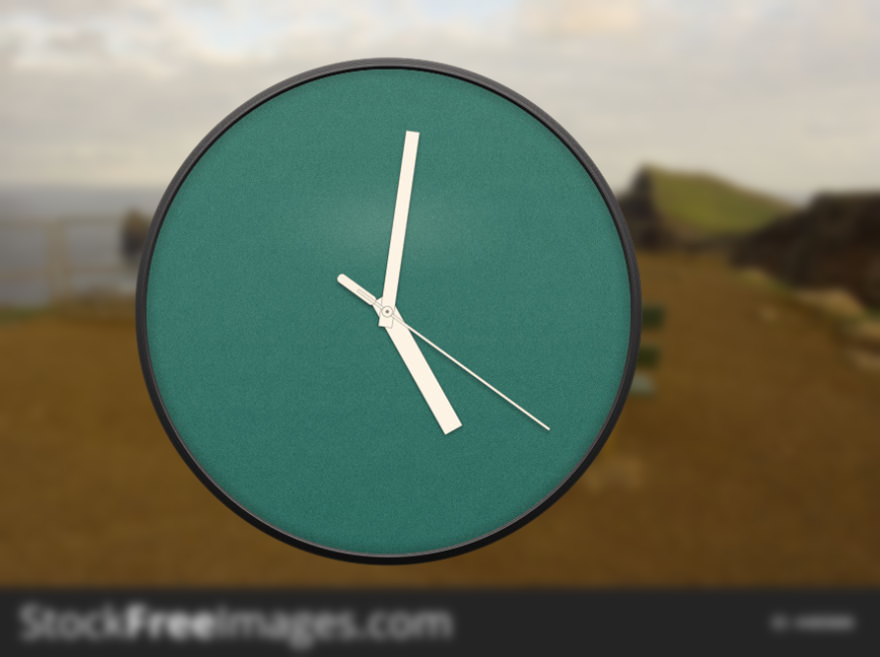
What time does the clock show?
5:01:21
